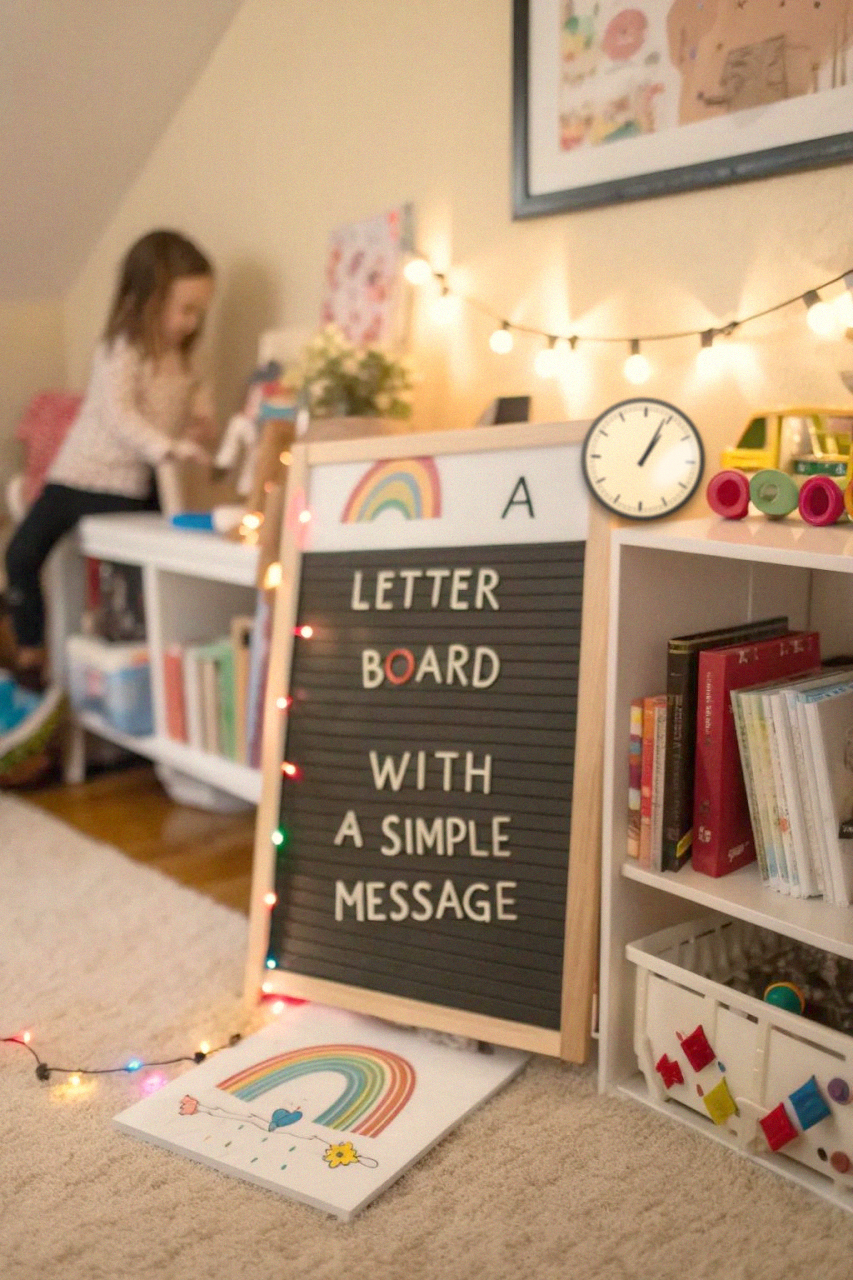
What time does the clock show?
1:04
